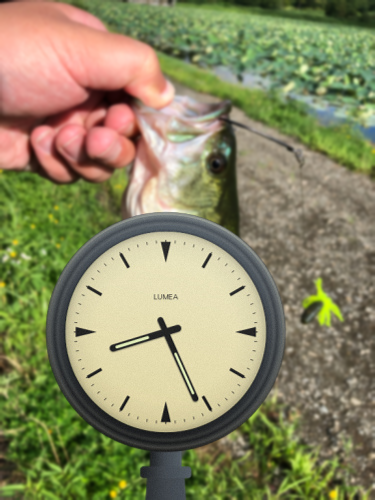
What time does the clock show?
8:26
